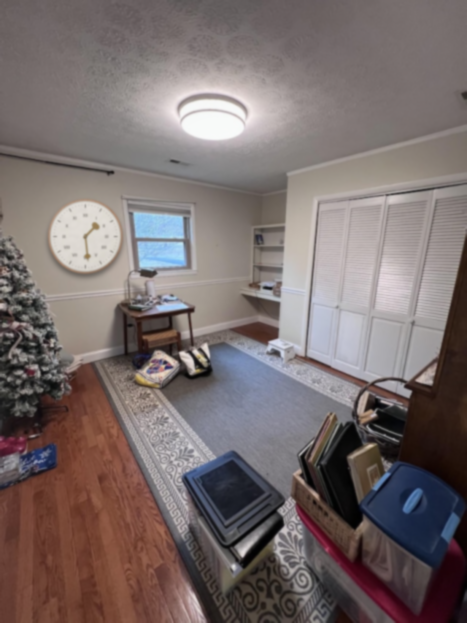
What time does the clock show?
1:29
